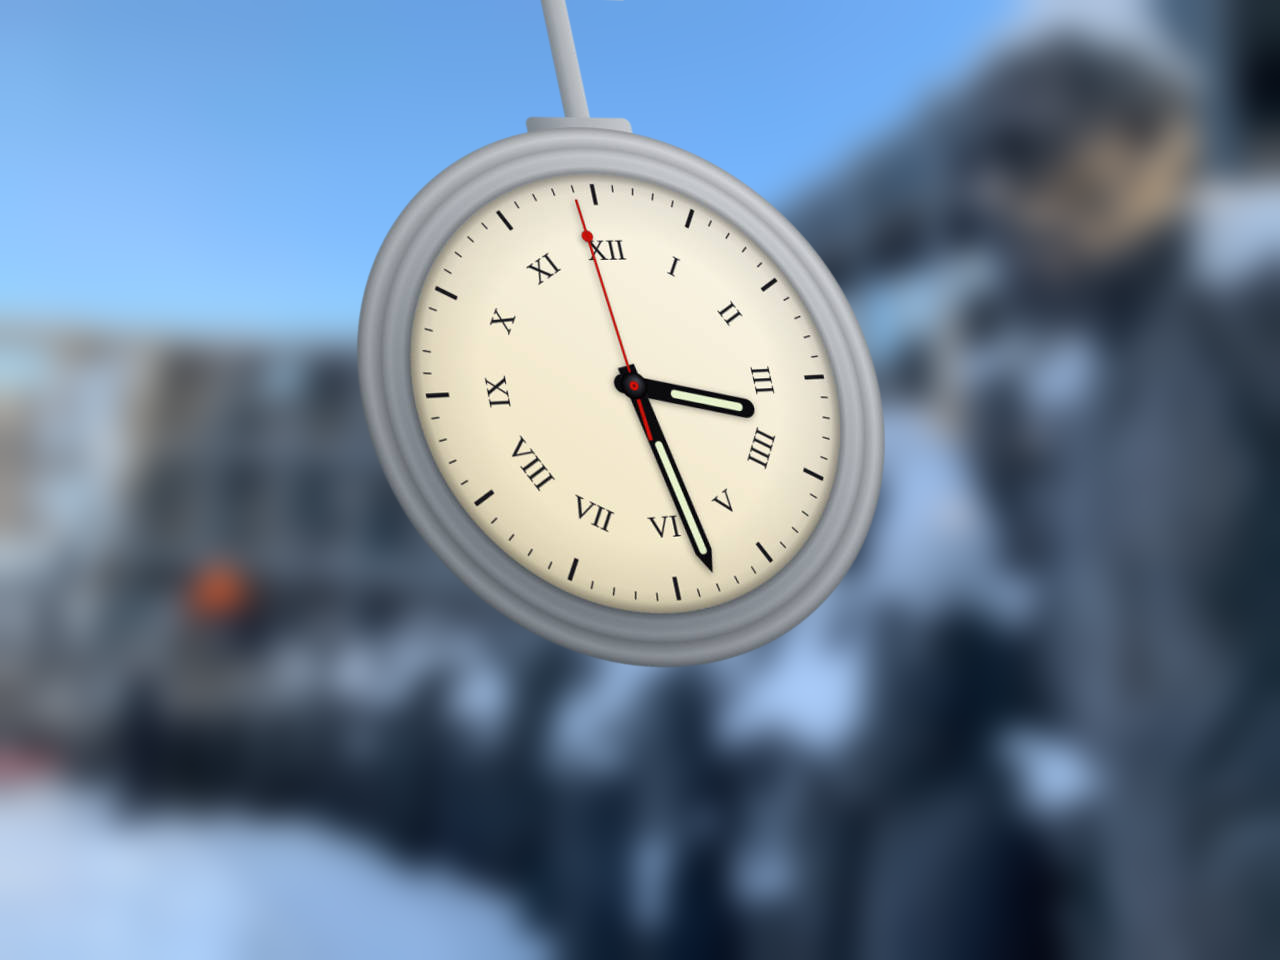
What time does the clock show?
3:27:59
